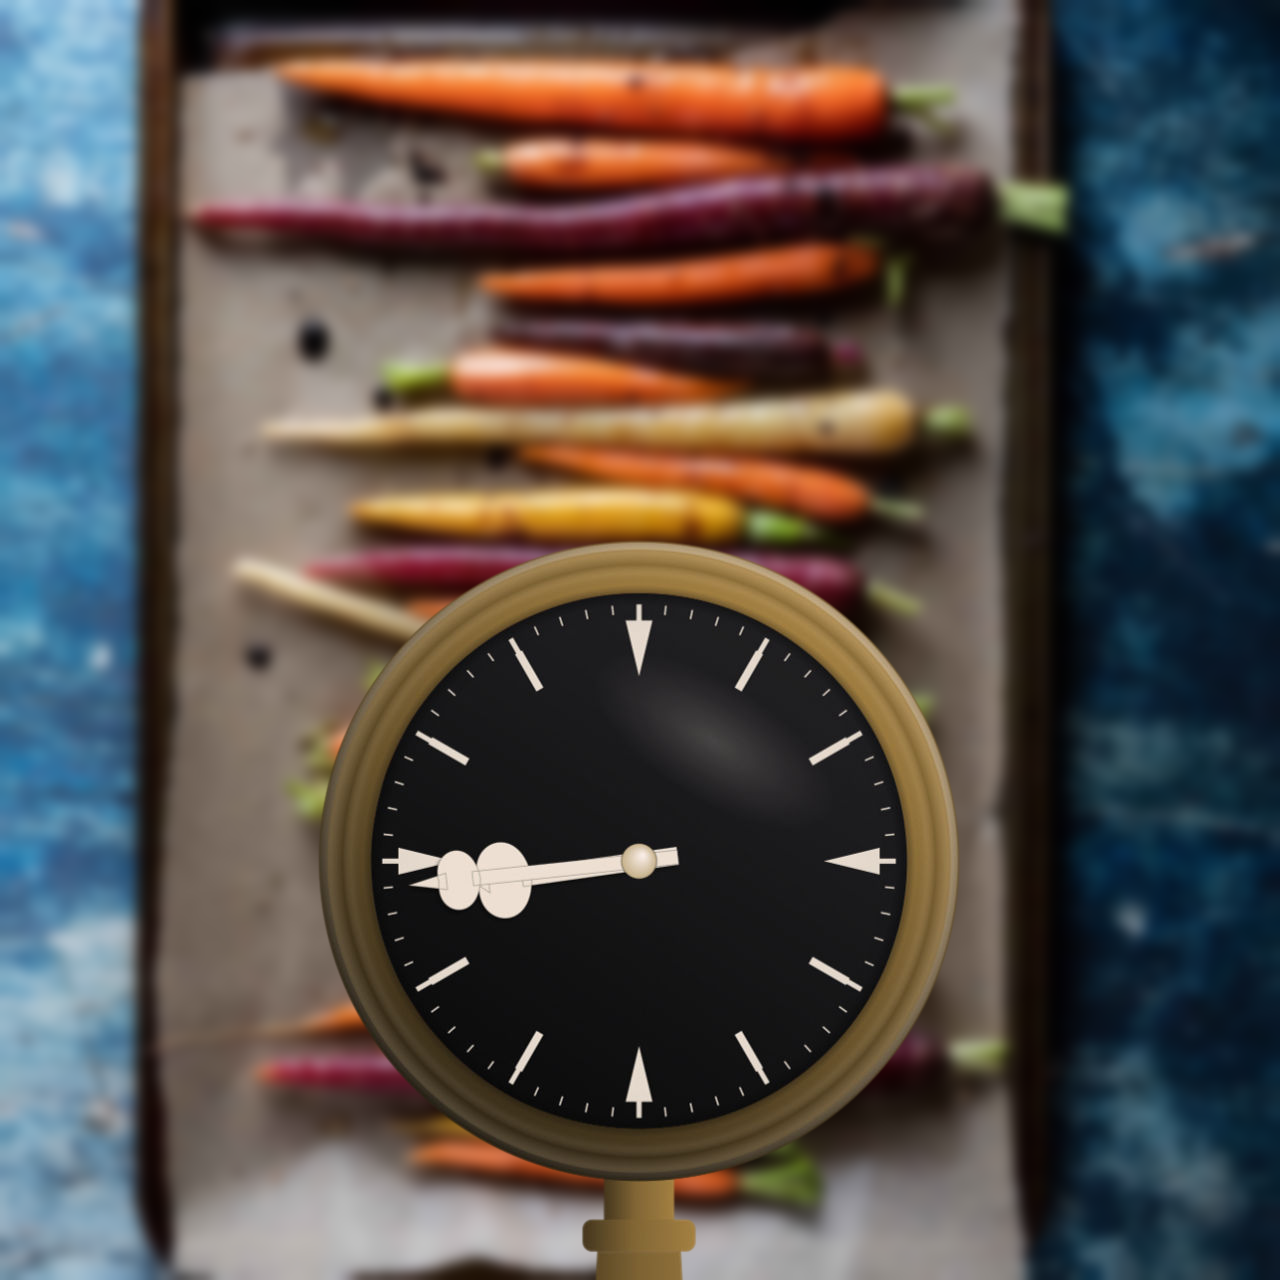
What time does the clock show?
8:44
